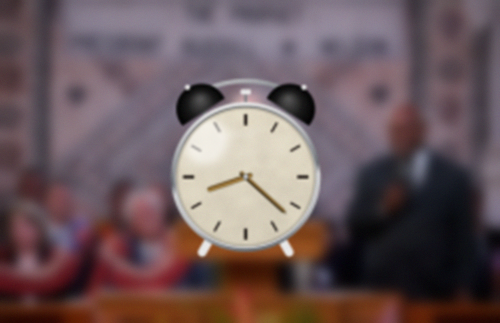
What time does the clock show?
8:22
